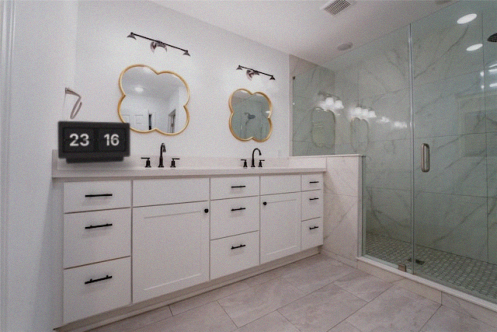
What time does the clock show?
23:16
